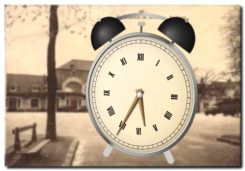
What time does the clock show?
5:35
